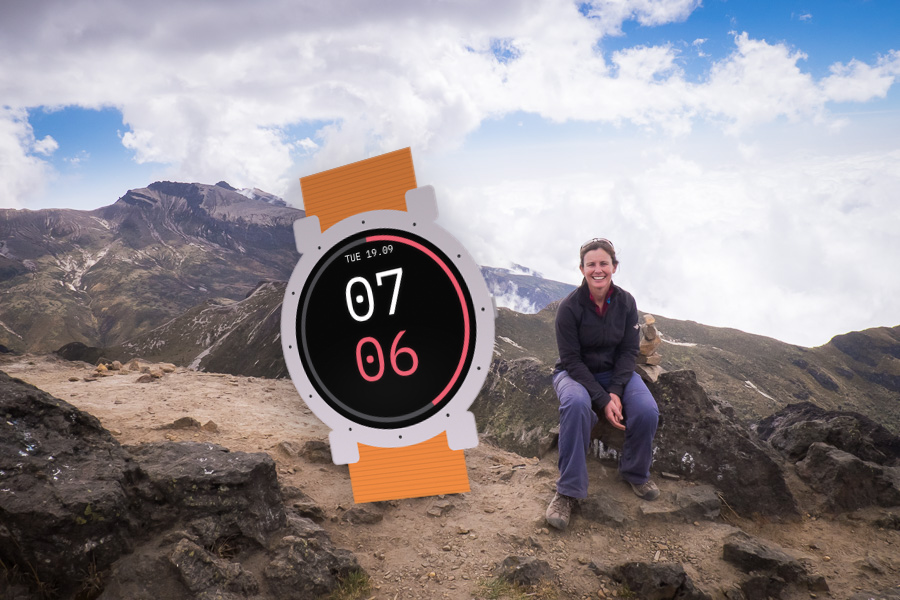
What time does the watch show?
7:06
